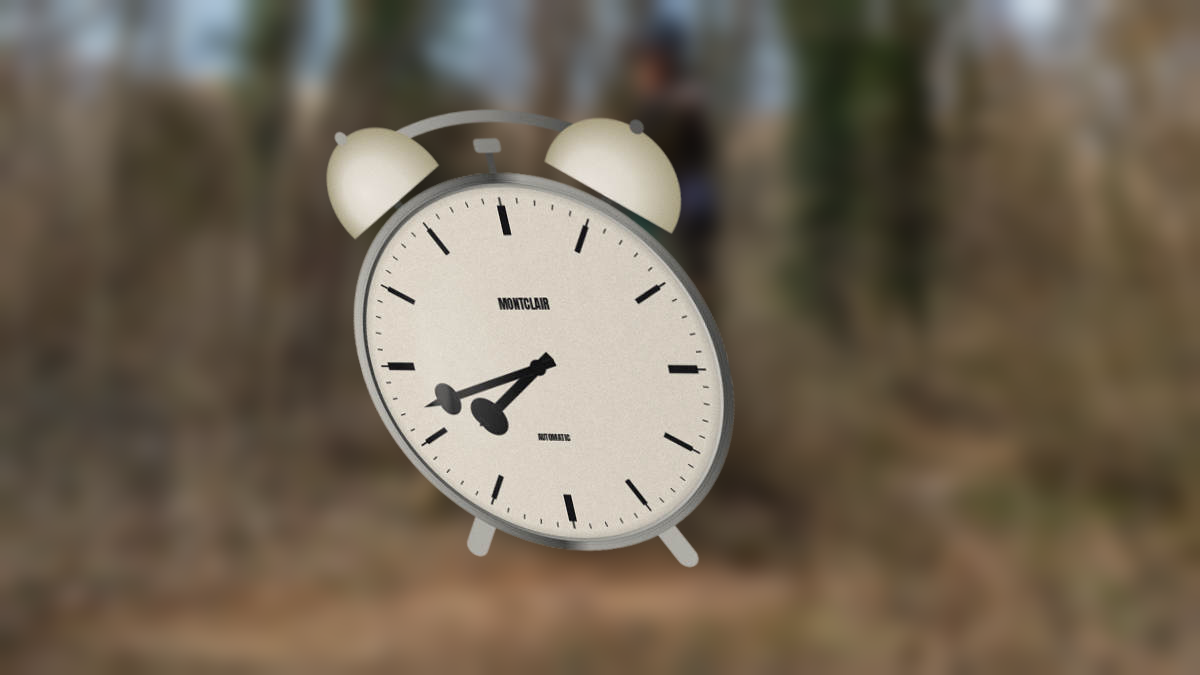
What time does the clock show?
7:42
